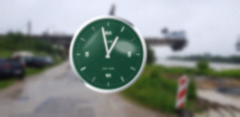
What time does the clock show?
12:58
